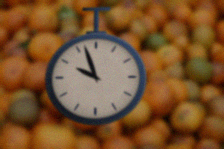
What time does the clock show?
9:57
